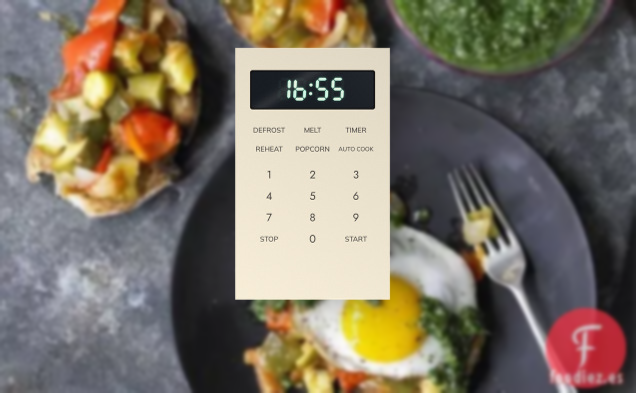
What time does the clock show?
16:55
